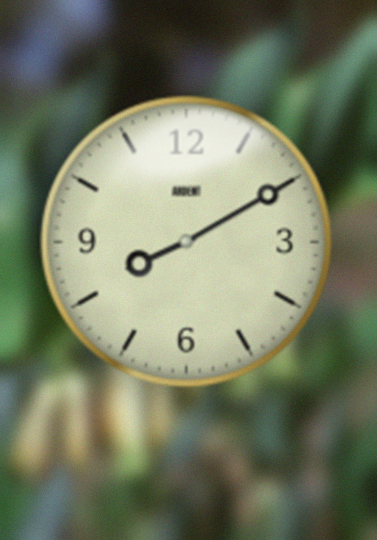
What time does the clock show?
8:10
